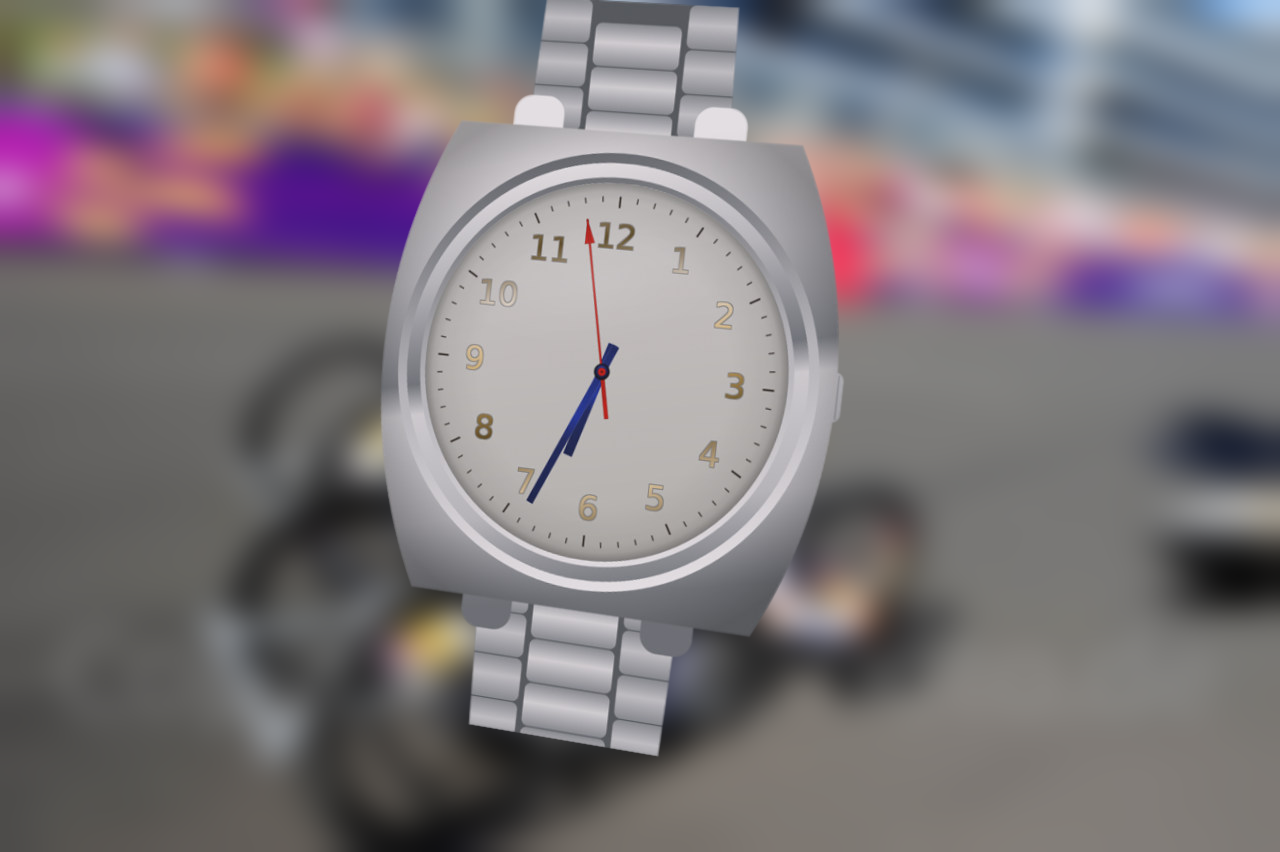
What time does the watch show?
6:33:58
